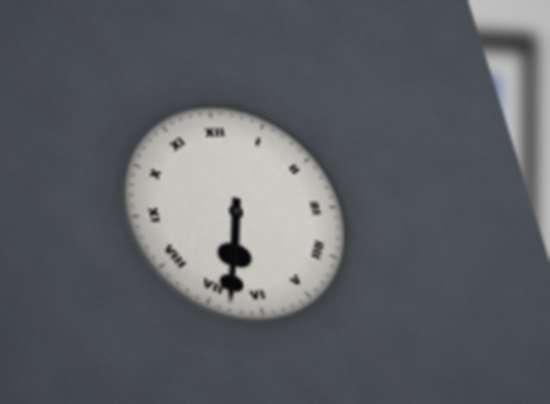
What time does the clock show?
6:33
